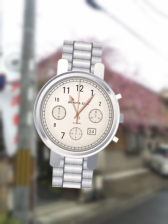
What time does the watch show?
11:06
